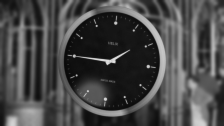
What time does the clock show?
1:45
